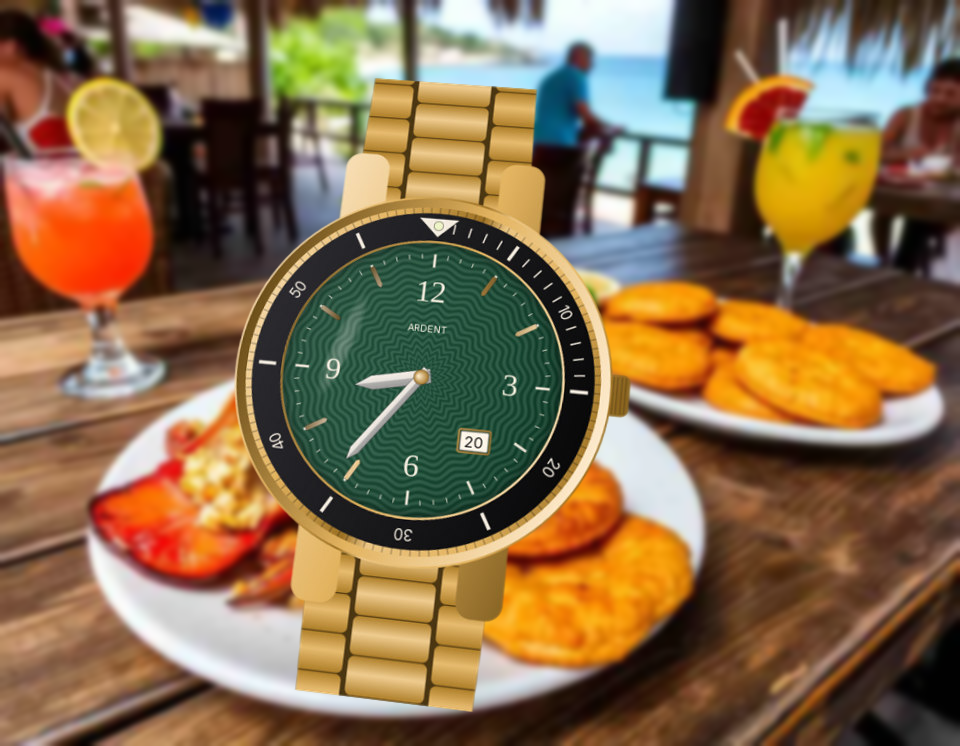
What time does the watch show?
8:36
